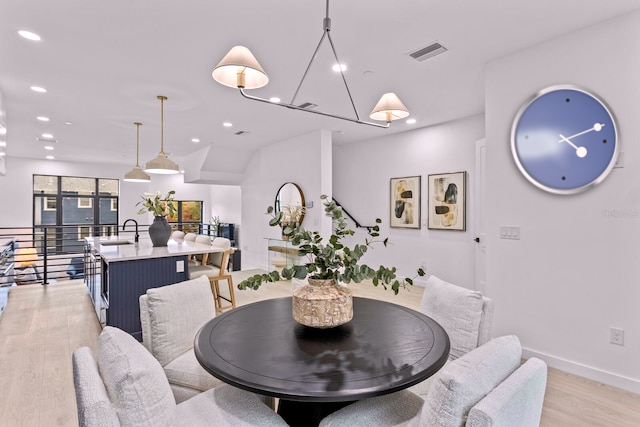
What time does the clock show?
4:11
